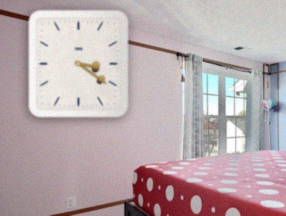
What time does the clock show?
3:21
